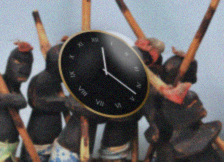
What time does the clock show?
12:23
